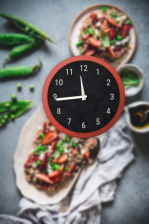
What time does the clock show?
11:44
